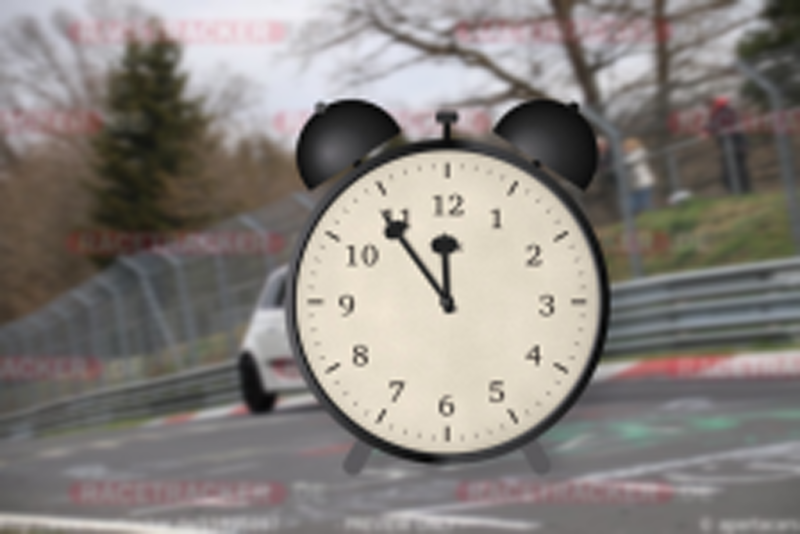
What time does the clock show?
11:54
